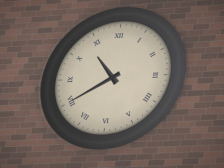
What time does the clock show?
10:40
